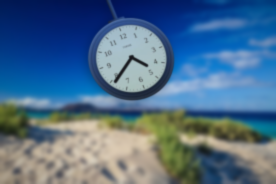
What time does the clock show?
4:39
